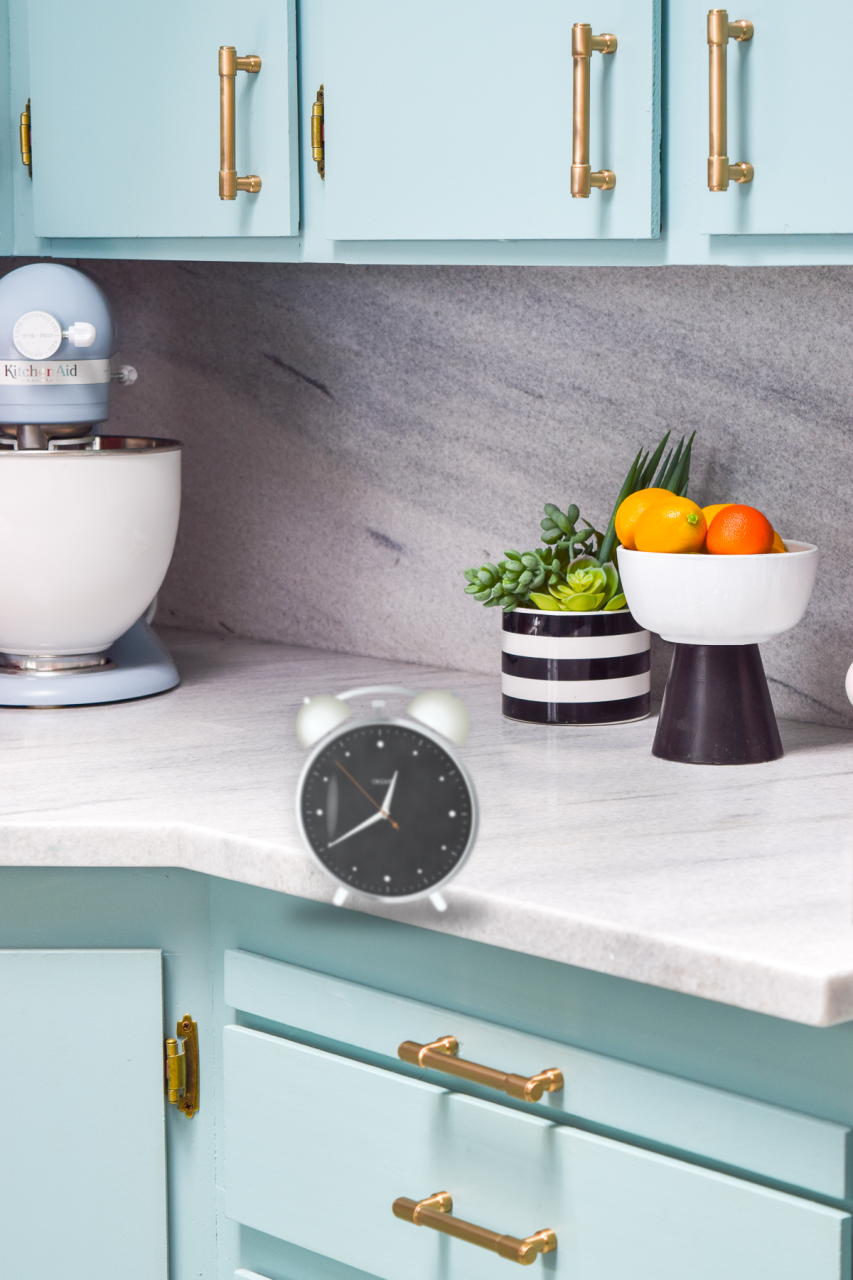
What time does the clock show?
12:39:53
